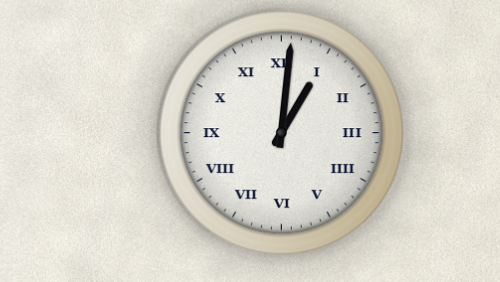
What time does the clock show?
1:01
